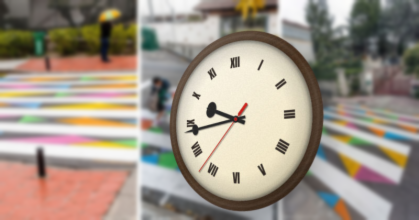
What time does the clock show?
9:43:37
